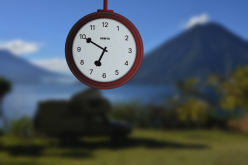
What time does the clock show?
6:50
